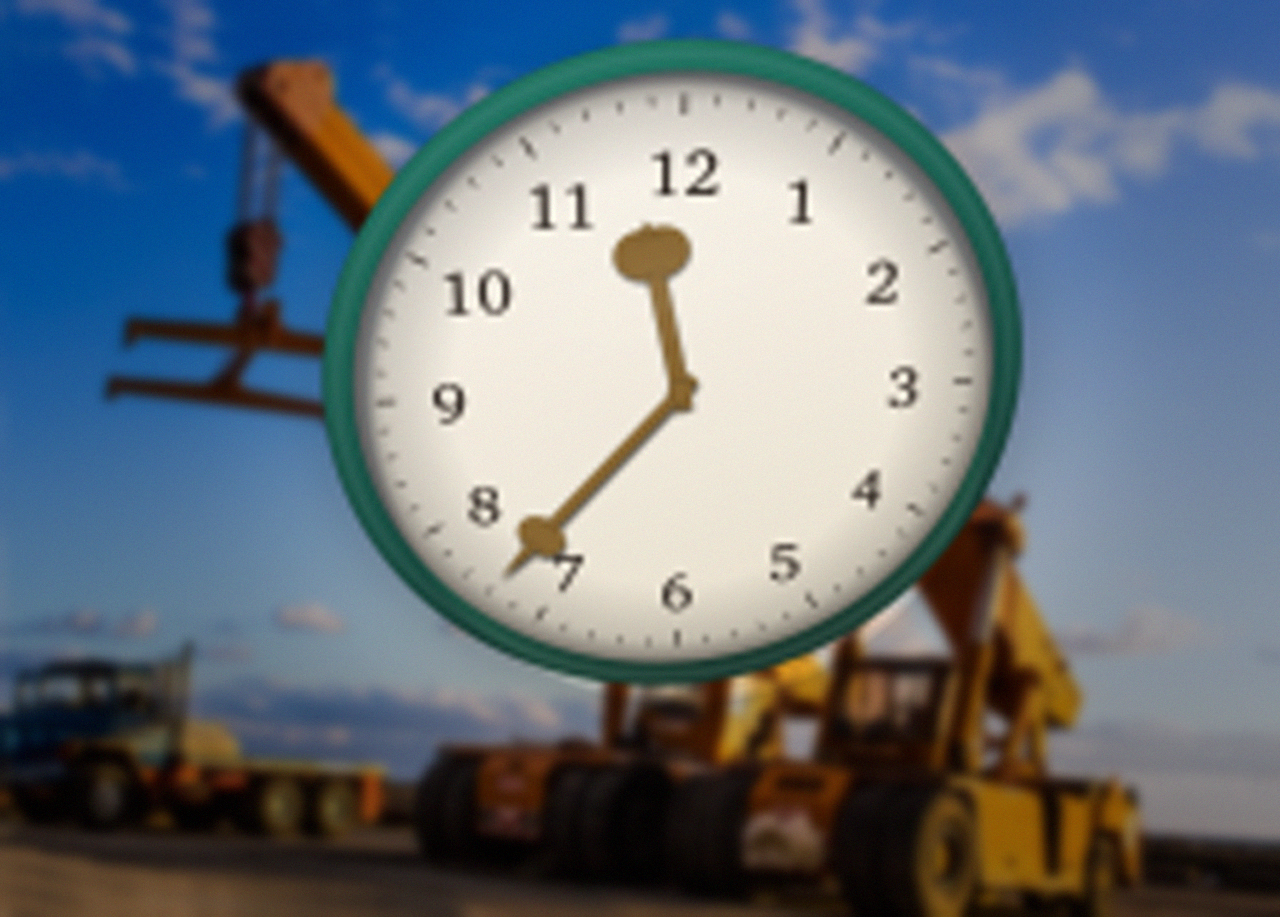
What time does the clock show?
11:37
